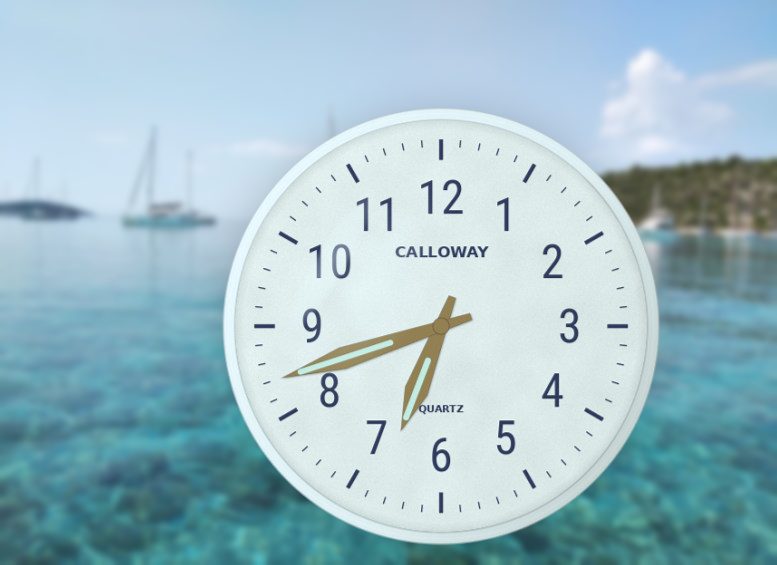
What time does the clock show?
6:42
